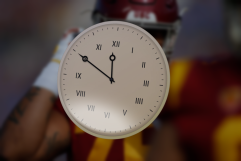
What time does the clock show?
11:50
